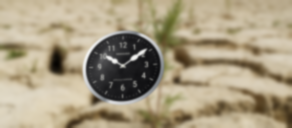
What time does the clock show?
10:09
